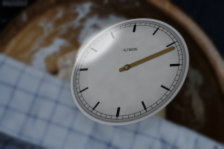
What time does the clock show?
2:11
